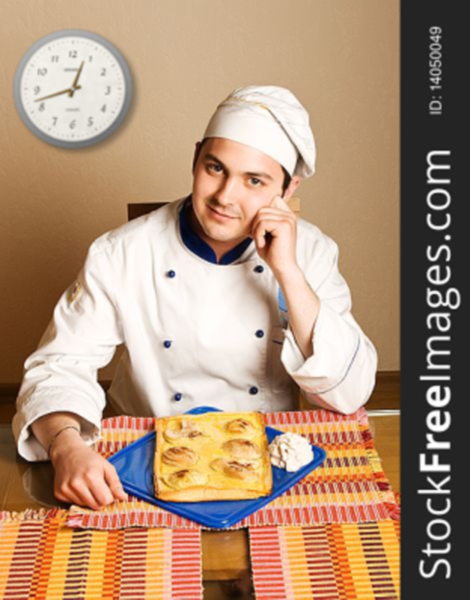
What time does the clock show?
12:42
